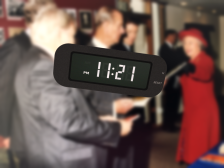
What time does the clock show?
11:21
